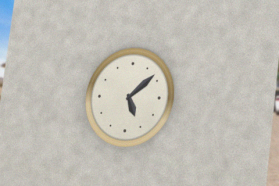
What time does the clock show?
5:08
